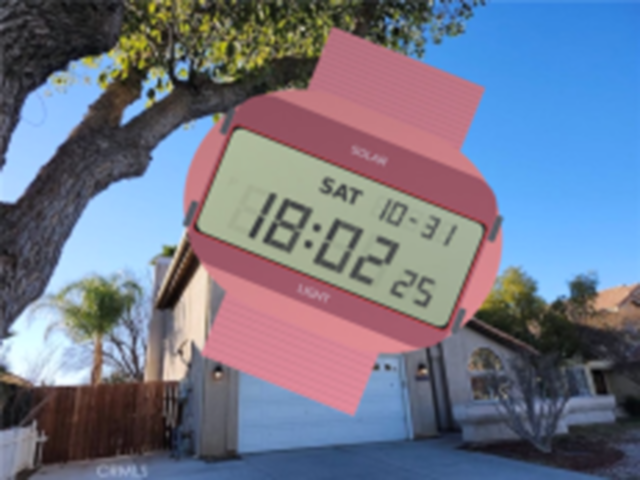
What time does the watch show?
18:02:25
